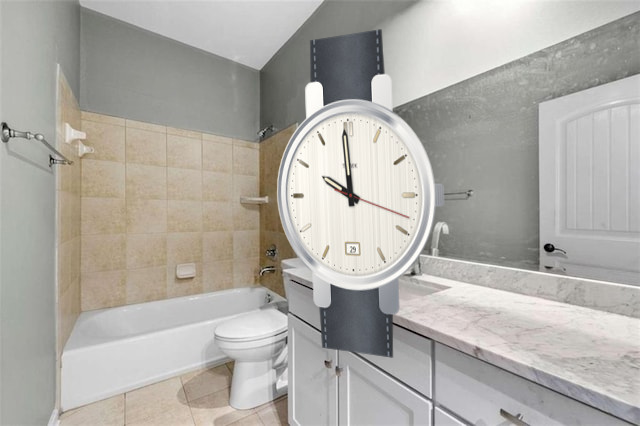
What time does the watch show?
9:59:18
